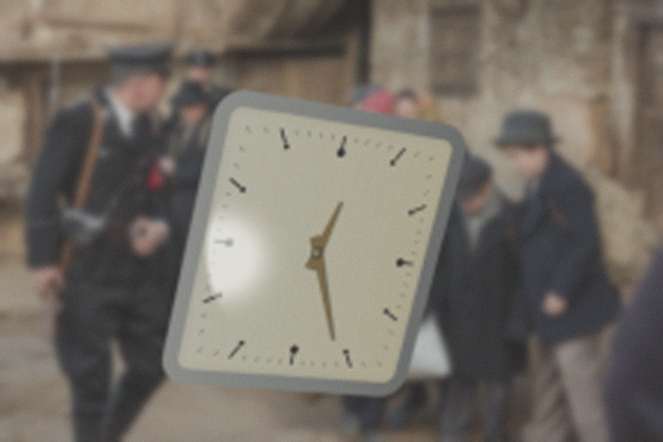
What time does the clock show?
12:26
